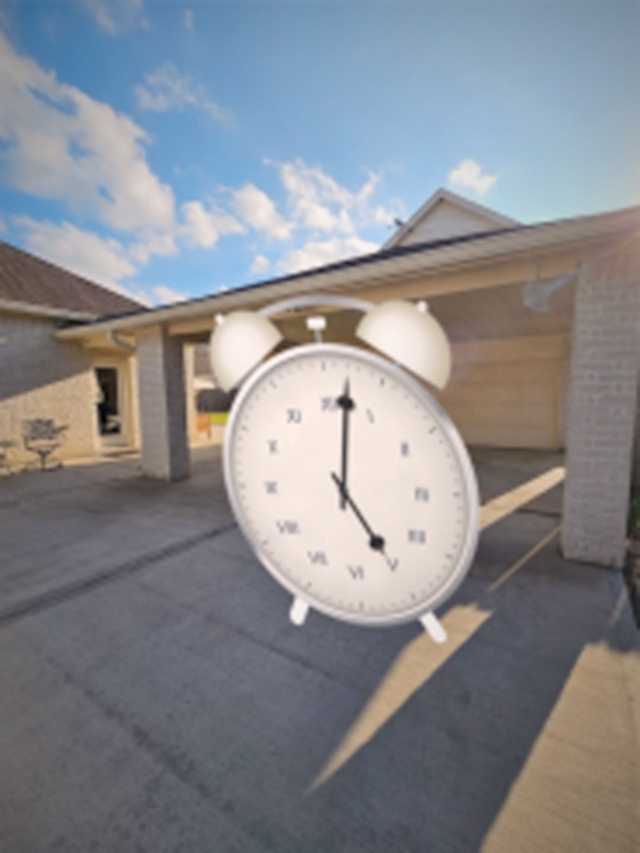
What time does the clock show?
5:02
